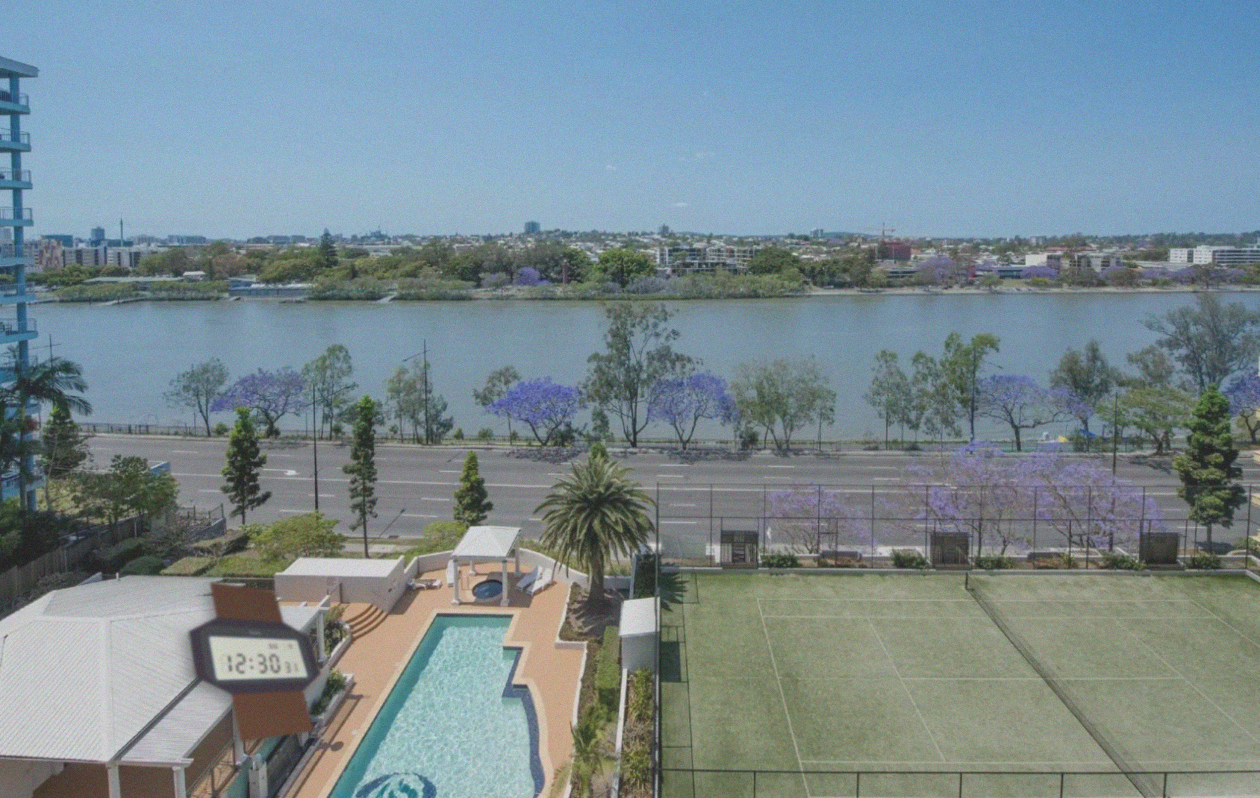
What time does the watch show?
12:30
